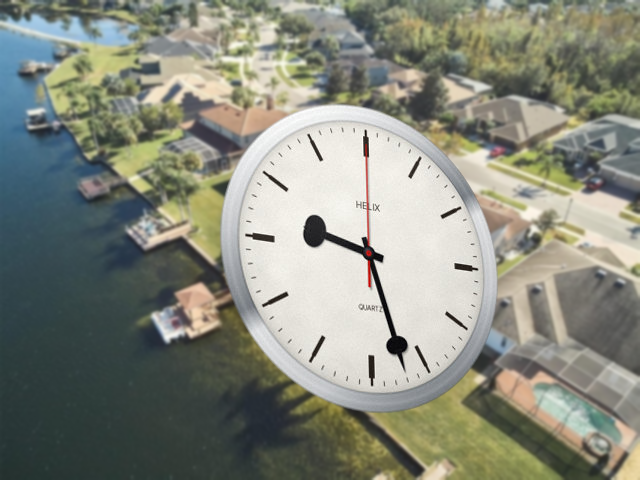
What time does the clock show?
9:27:00
